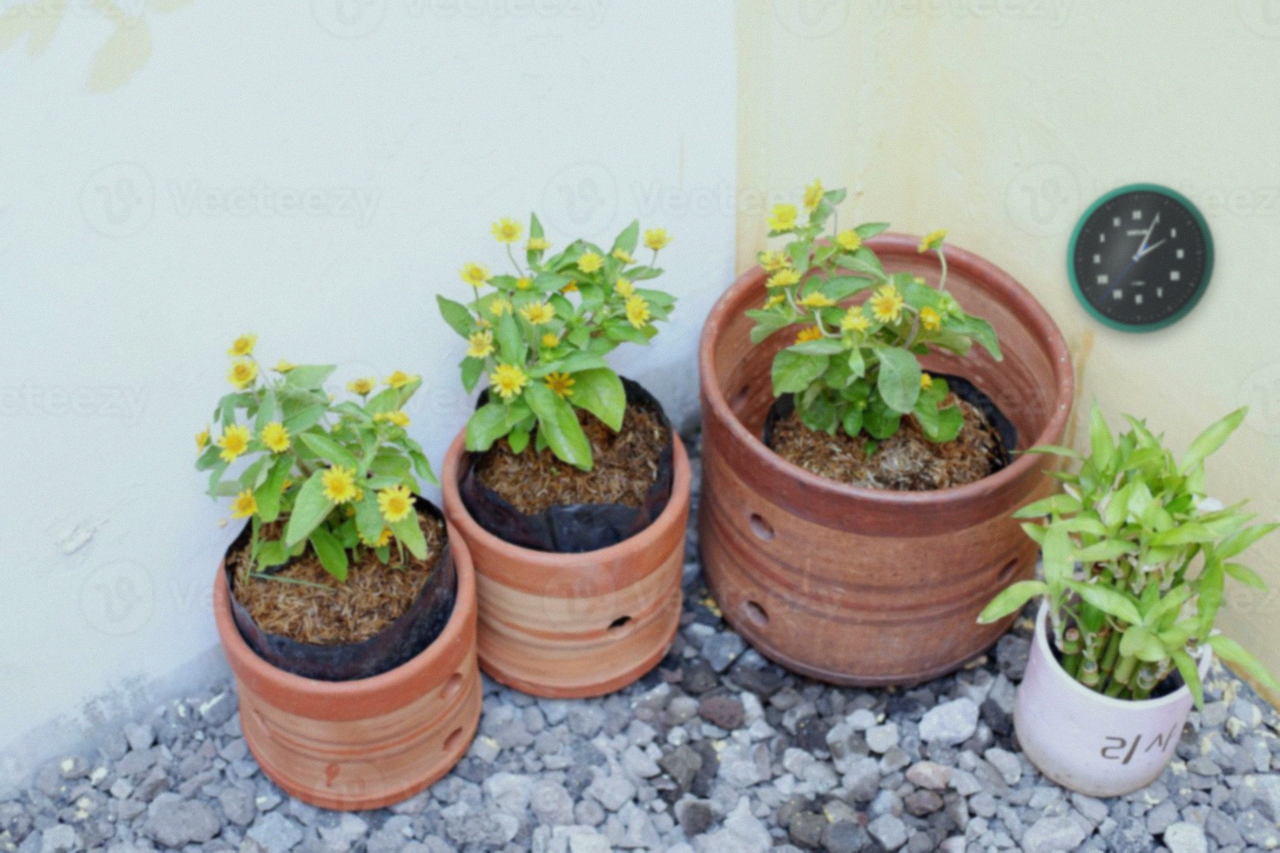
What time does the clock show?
2:04:37
